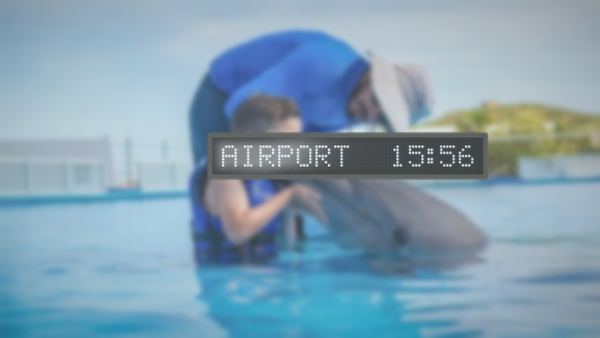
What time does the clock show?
15:56
